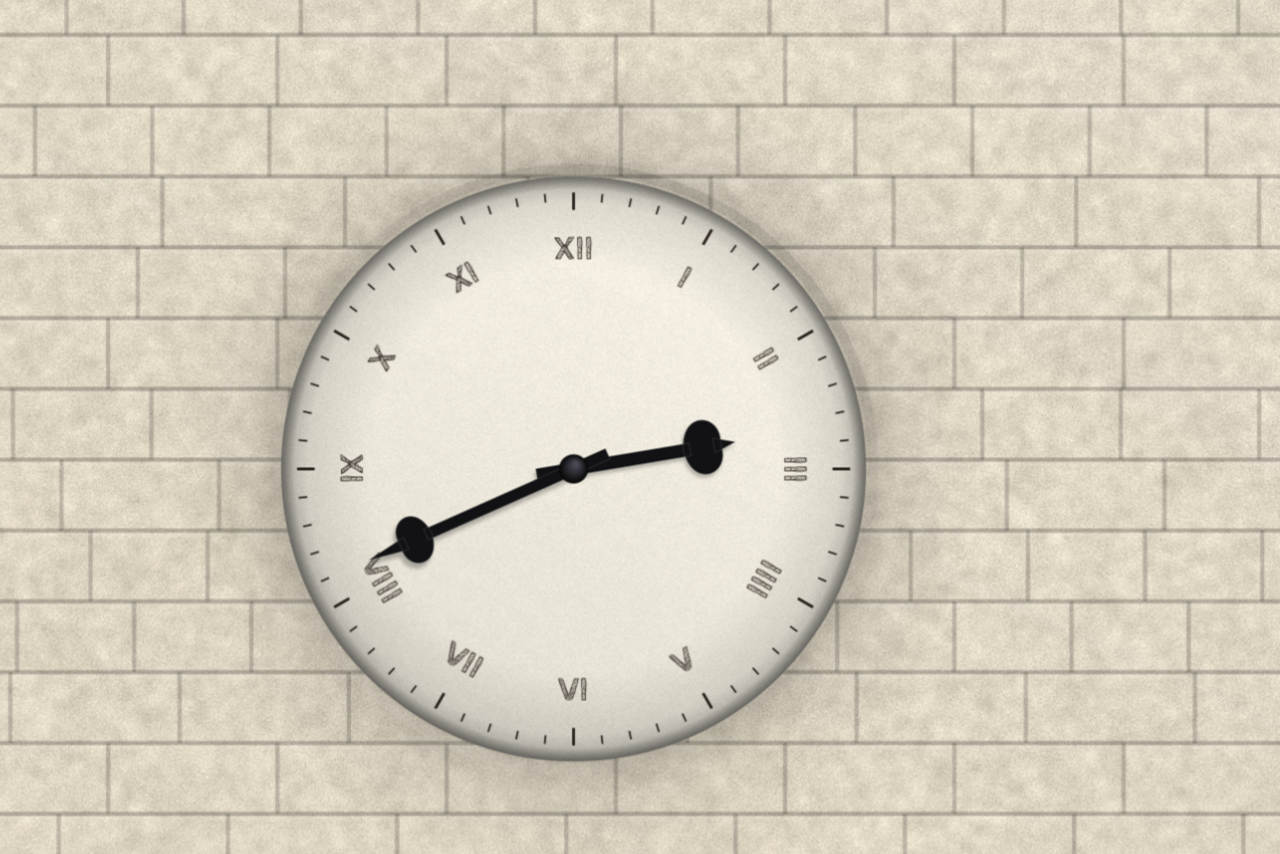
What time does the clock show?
2:41
